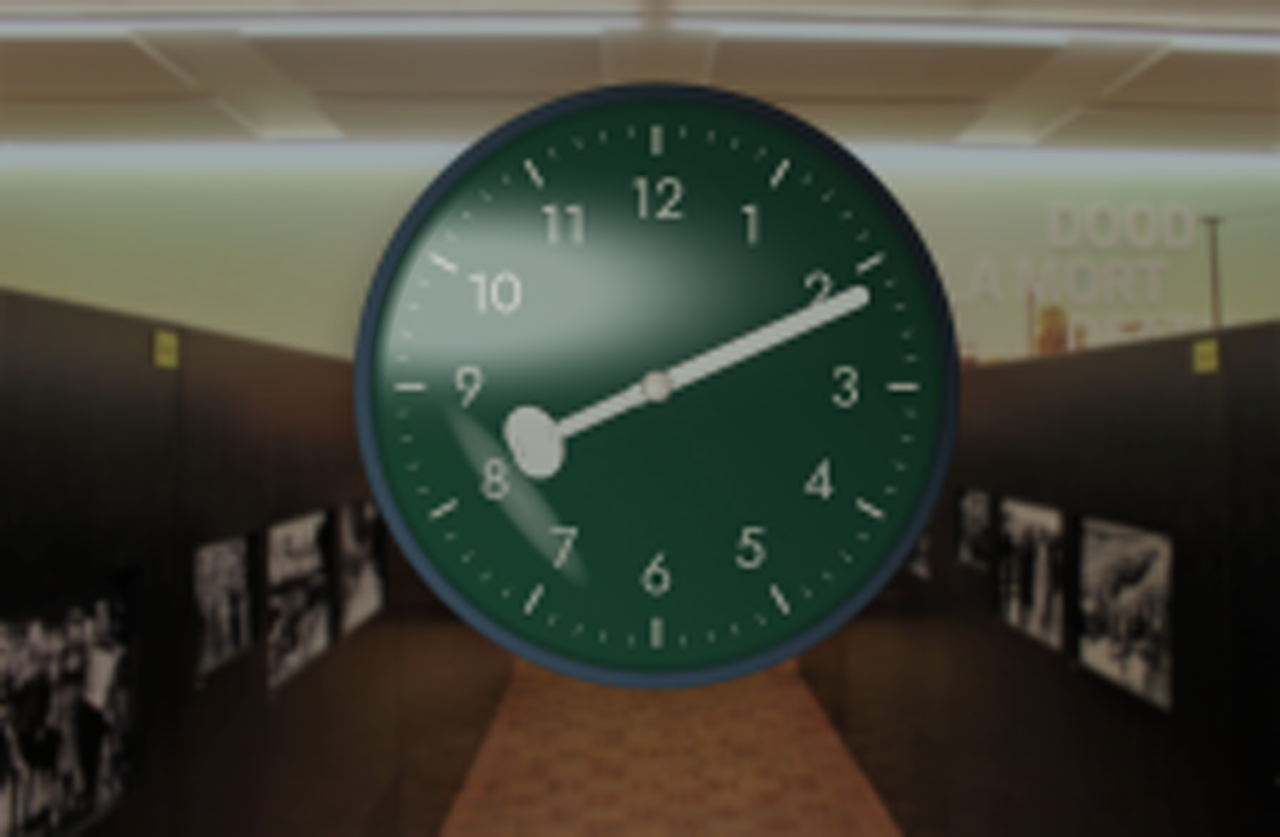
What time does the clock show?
8:11
